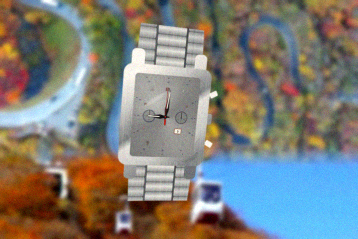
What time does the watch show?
9:01
